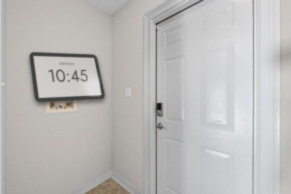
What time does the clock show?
10:45
